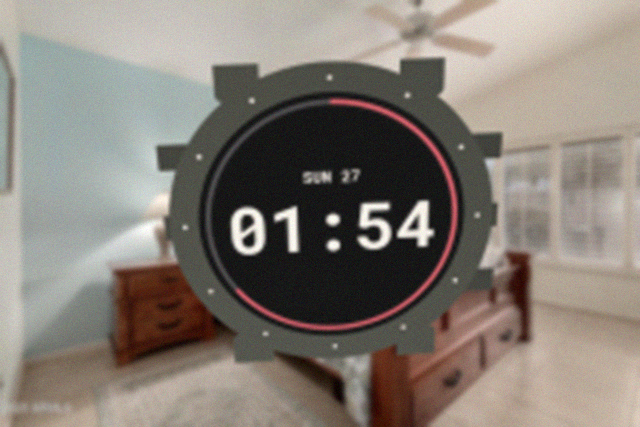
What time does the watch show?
1:54
